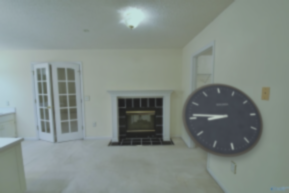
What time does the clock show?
8:46
